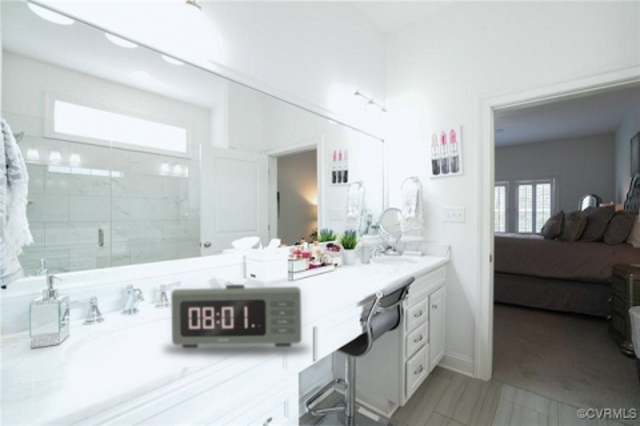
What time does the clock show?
8:01
